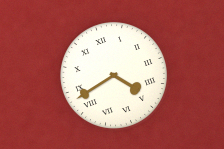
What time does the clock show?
4:43
